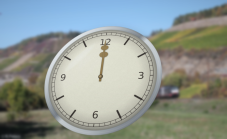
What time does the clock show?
12:00
